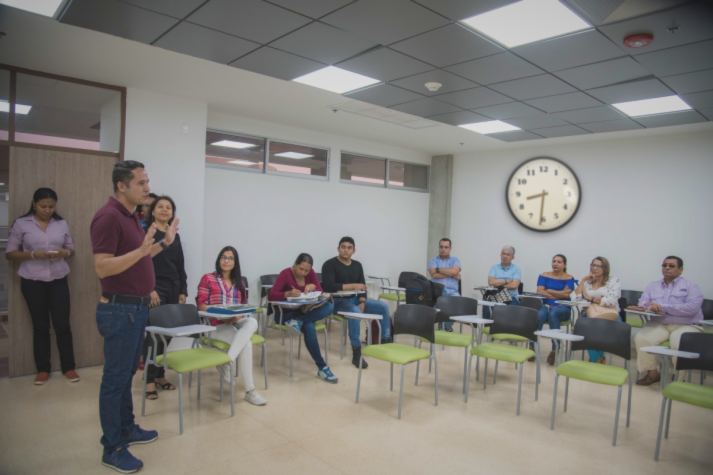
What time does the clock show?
8:31
